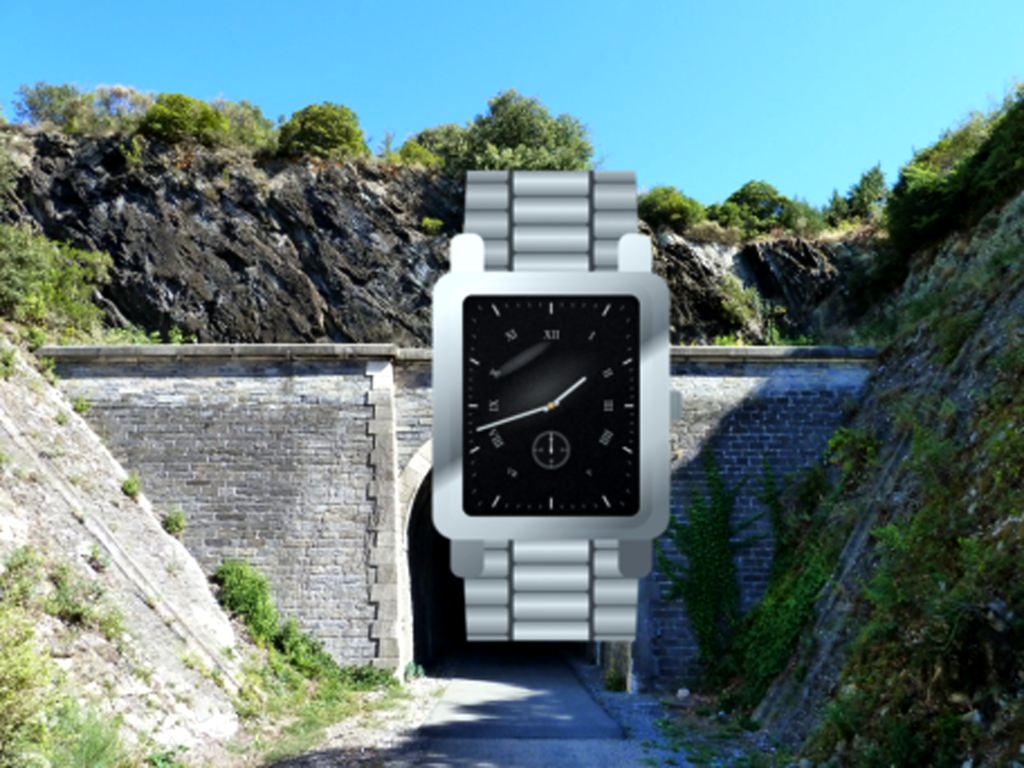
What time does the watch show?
1:42
